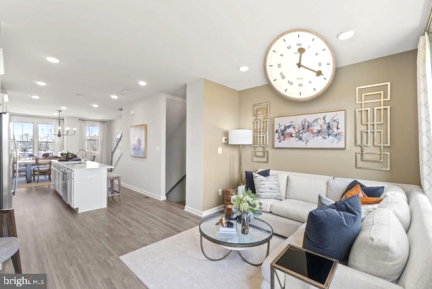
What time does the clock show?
12:19
